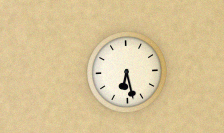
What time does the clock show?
6:28
